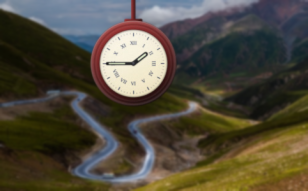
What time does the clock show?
1:45
